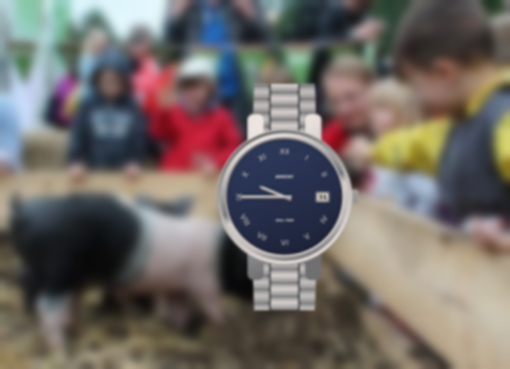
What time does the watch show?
9:45
